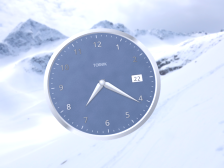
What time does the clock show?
7:21
